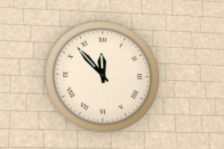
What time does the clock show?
11:53
